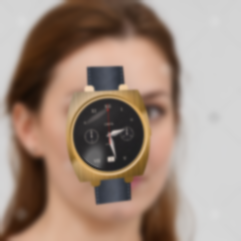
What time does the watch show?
2:28
